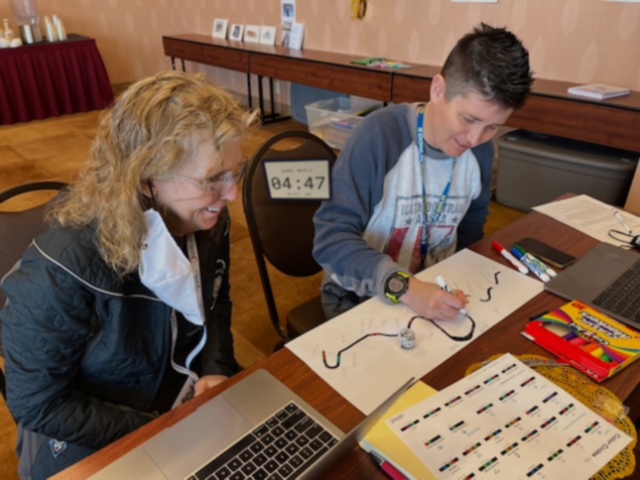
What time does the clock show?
4:47
